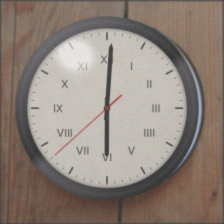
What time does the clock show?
6:00:38
